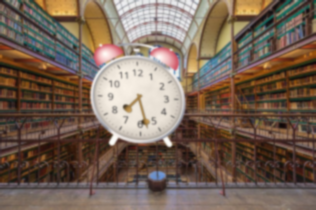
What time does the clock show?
7:28
